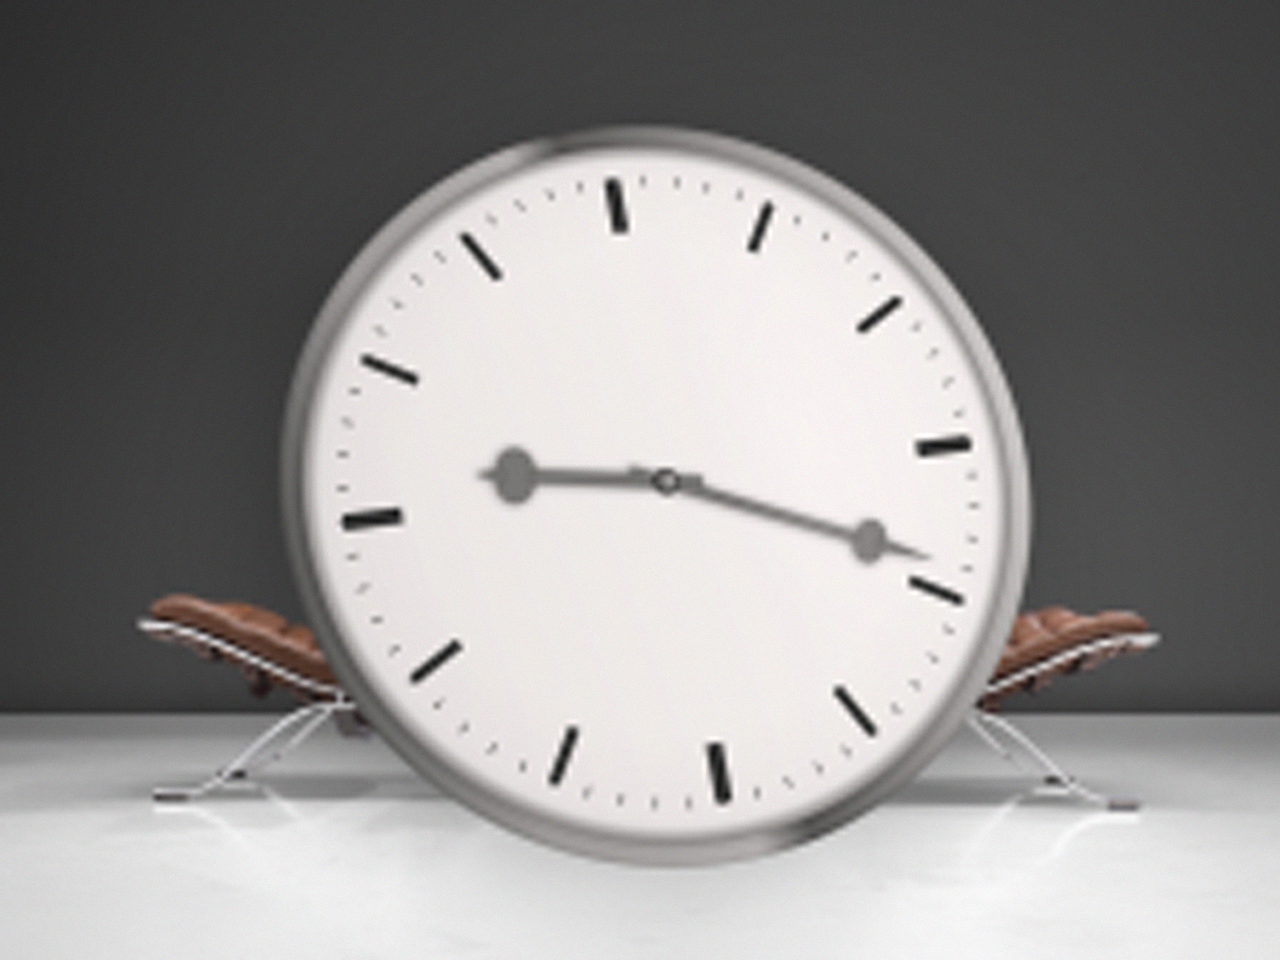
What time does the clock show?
9:19
